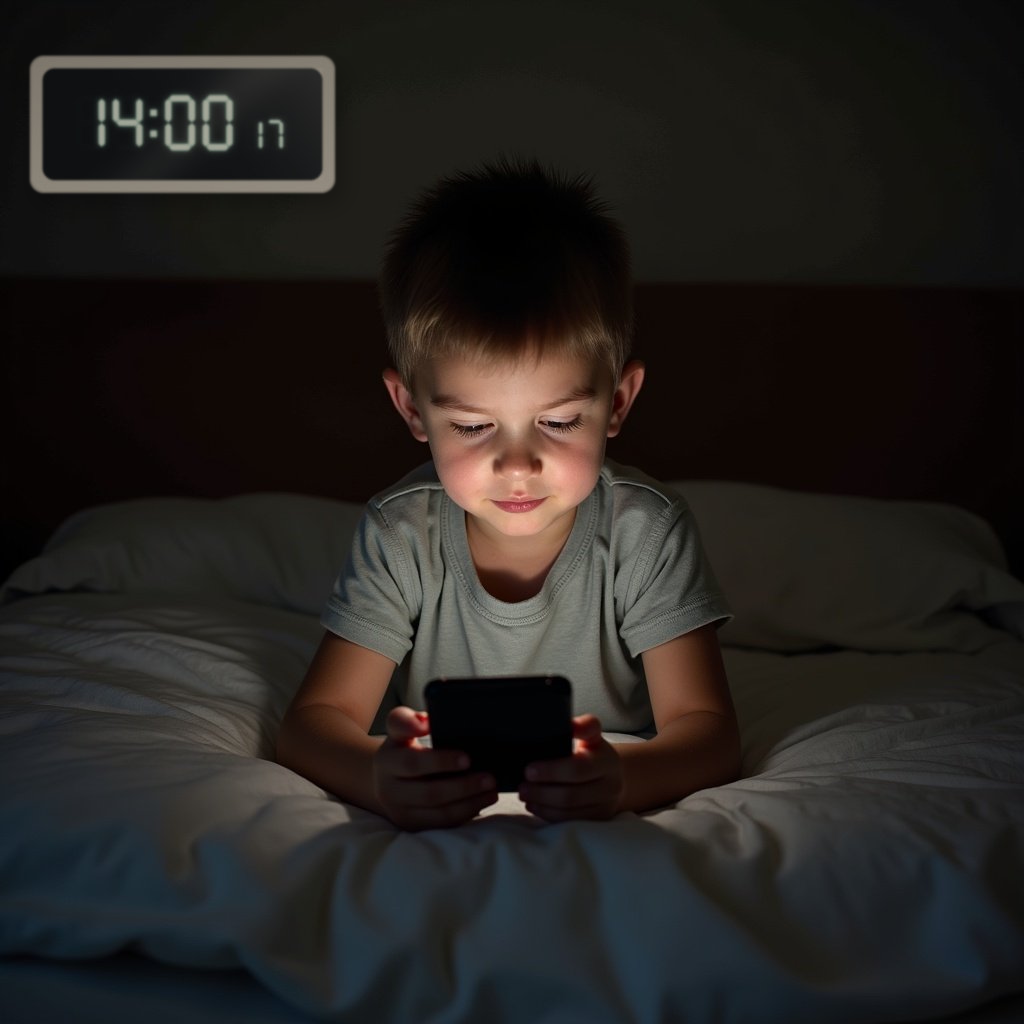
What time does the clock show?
14:00:17
